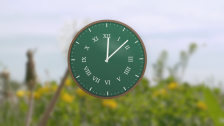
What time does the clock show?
12:08
